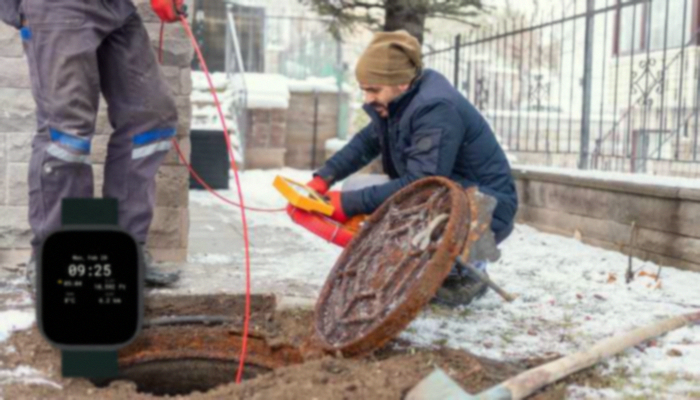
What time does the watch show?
9:25
